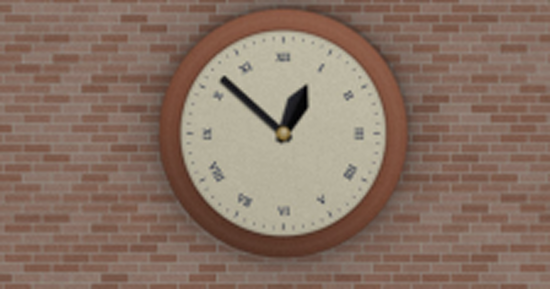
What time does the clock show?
12:52
